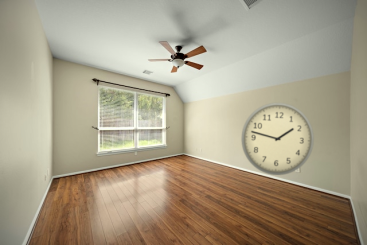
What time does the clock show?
1:47
